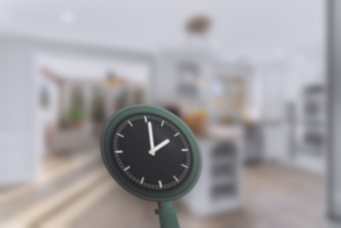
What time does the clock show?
2:01
